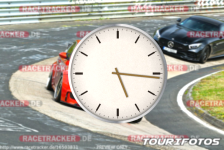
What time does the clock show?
5:16
